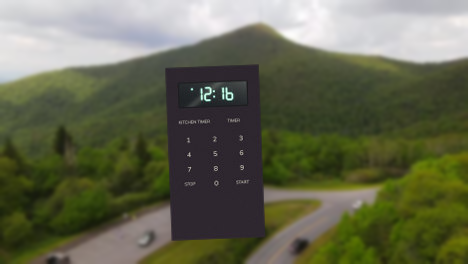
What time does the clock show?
12:16
